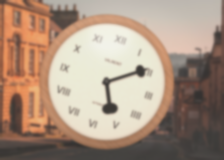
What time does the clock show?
5:09
